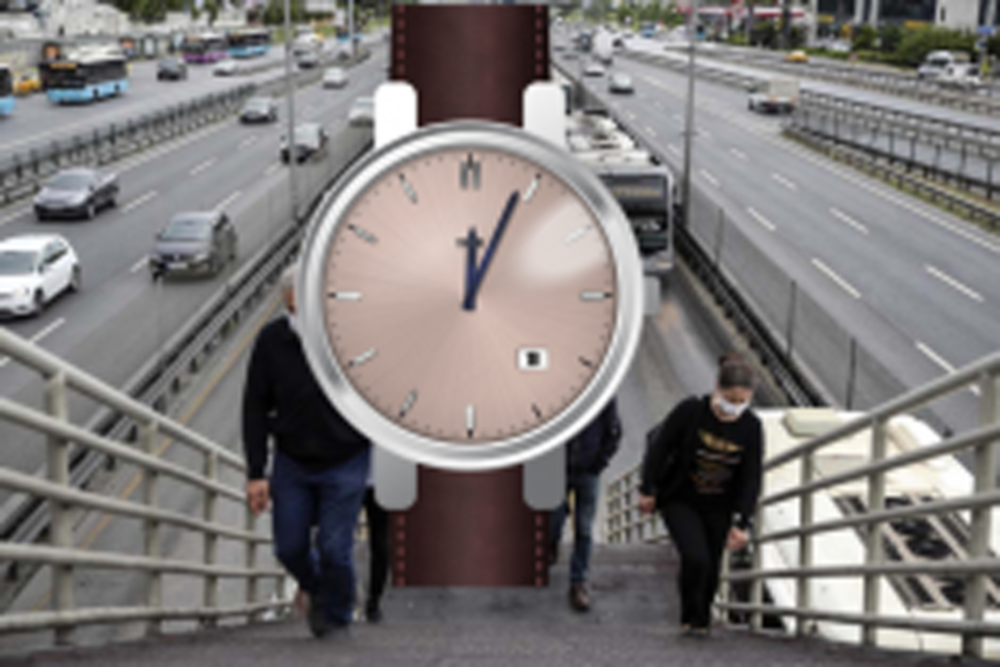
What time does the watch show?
12:04
